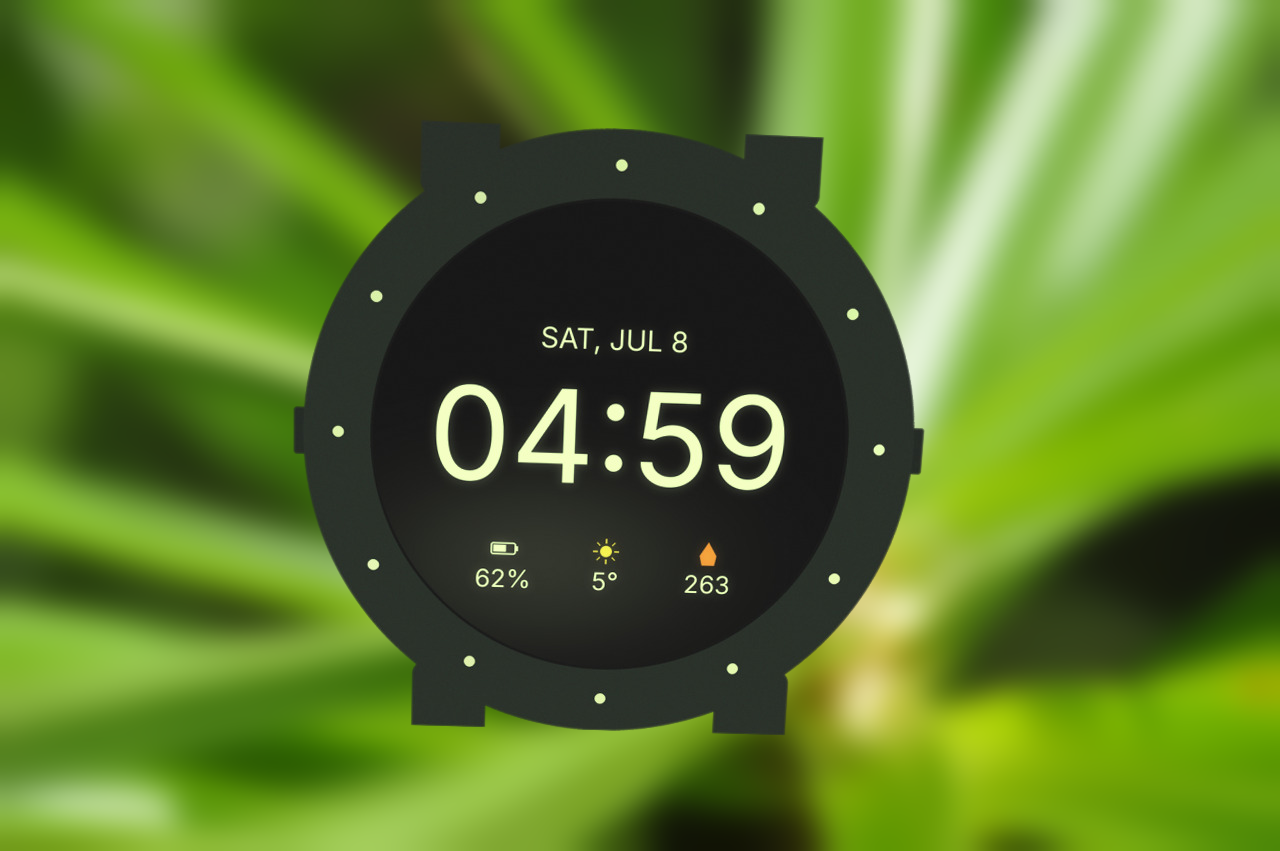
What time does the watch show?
4:59
